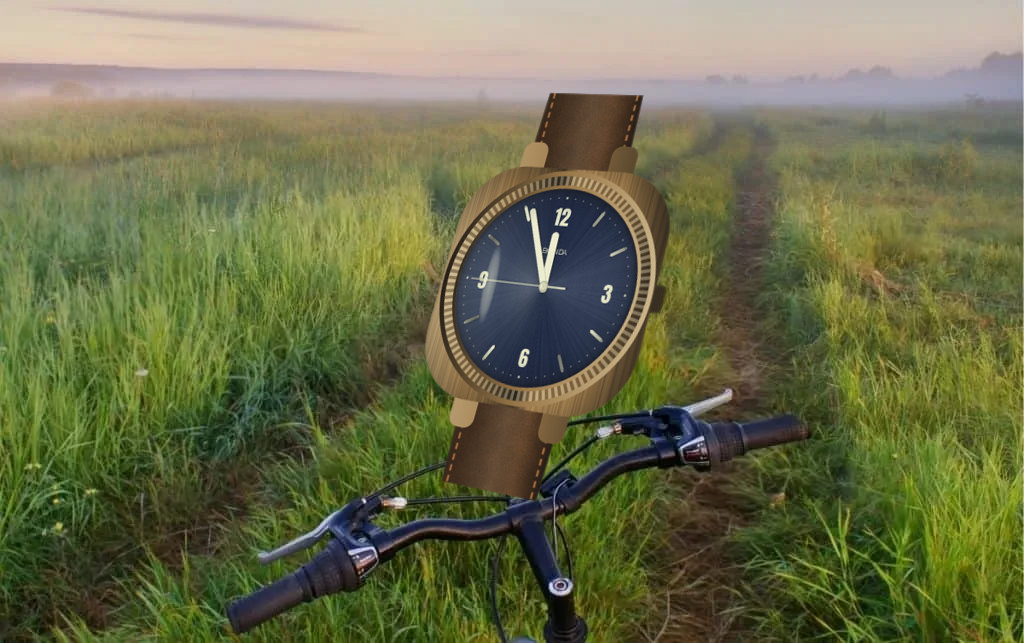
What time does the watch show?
11:55:45
